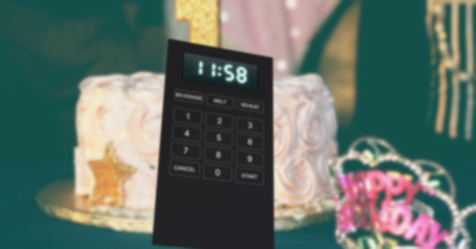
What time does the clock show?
11:58
